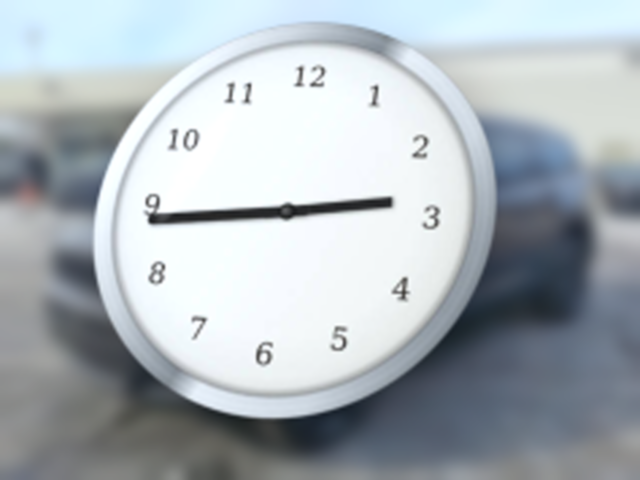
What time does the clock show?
2:44
